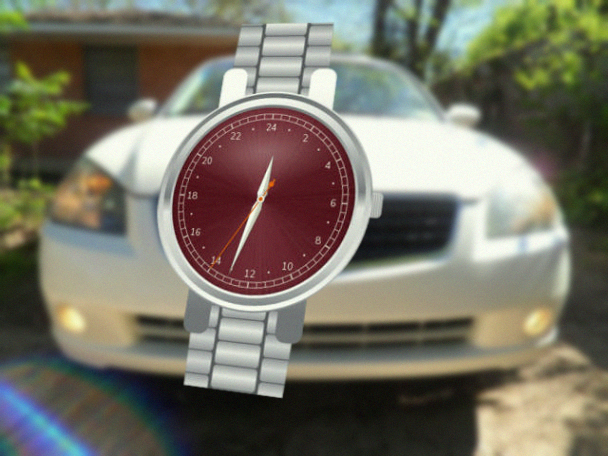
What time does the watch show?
0:32:35
